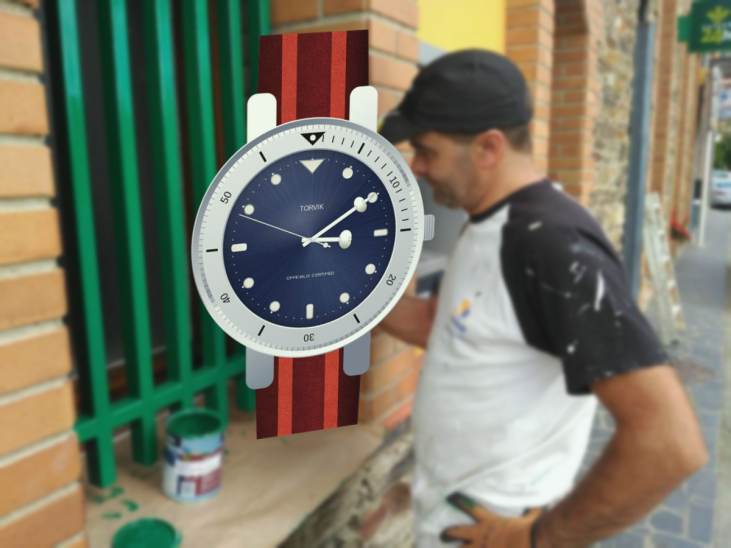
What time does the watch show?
3:09:49
